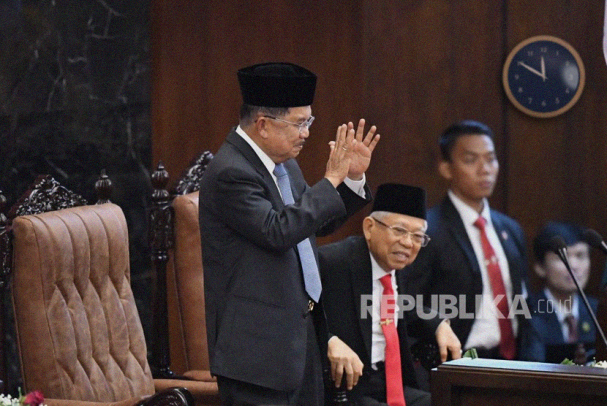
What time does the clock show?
11:50
